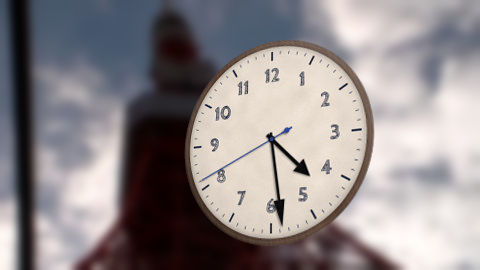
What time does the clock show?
4:28:41
